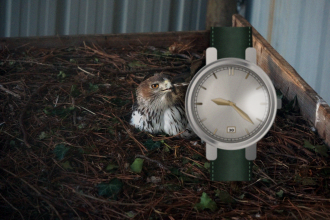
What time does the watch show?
9:22
